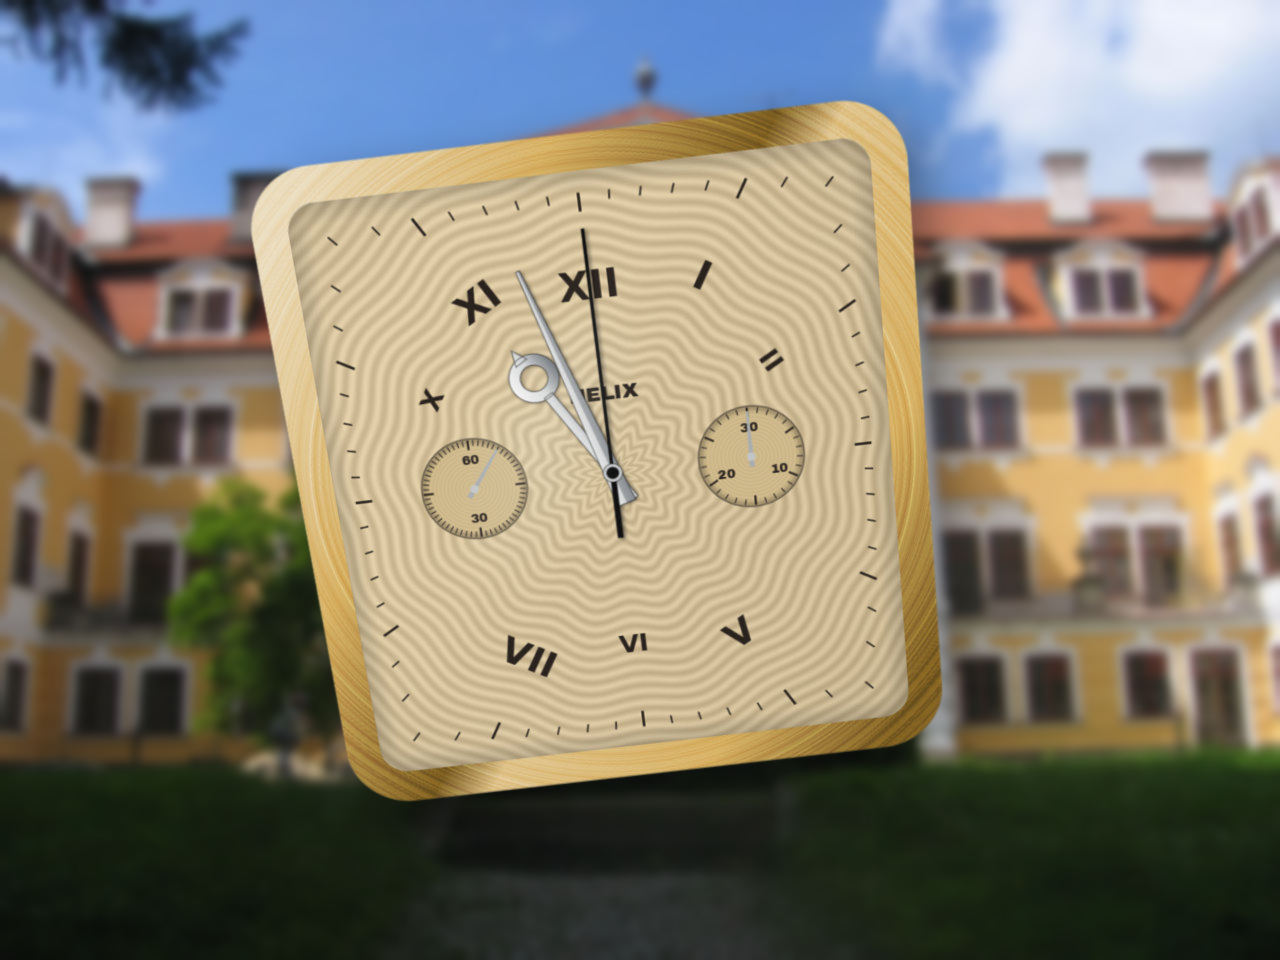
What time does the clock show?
10:57:06
